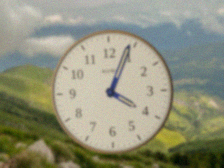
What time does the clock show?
4:04
